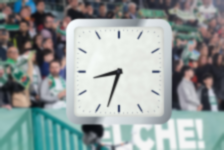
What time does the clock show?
8:33
